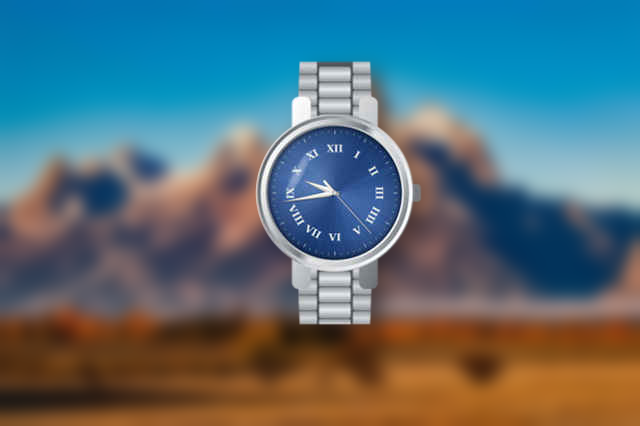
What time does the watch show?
9:43:23
